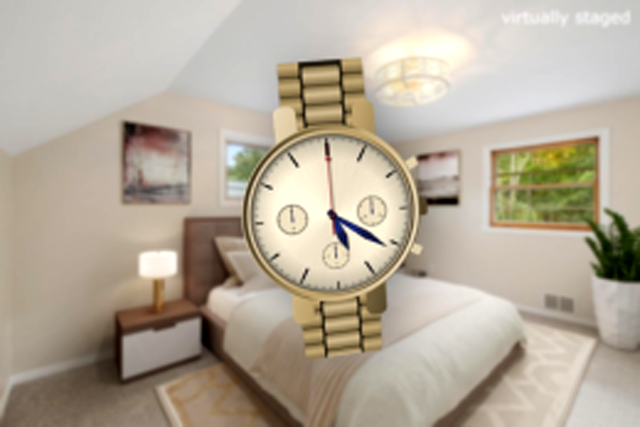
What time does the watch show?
5:21
